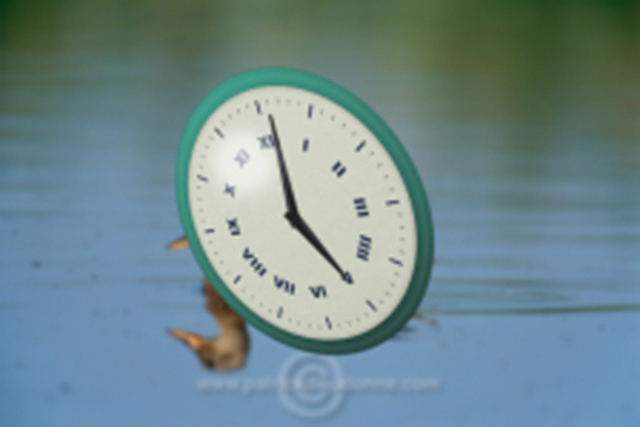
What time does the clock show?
5:01
